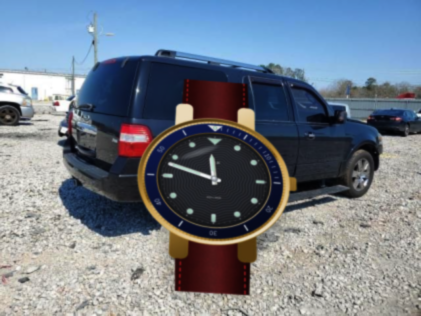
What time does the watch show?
11:48
